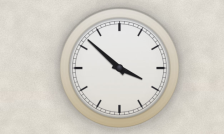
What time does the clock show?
3:52
